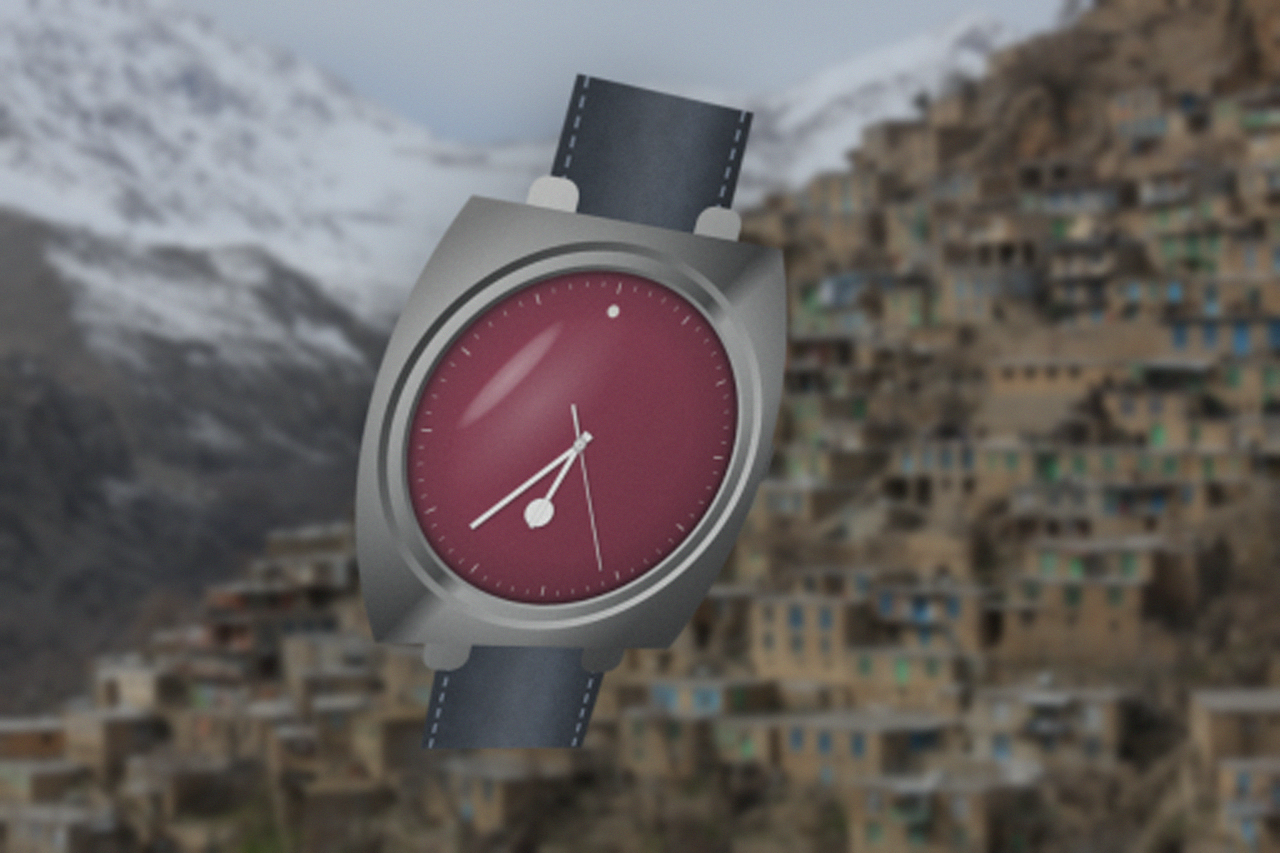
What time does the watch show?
6:37:26
